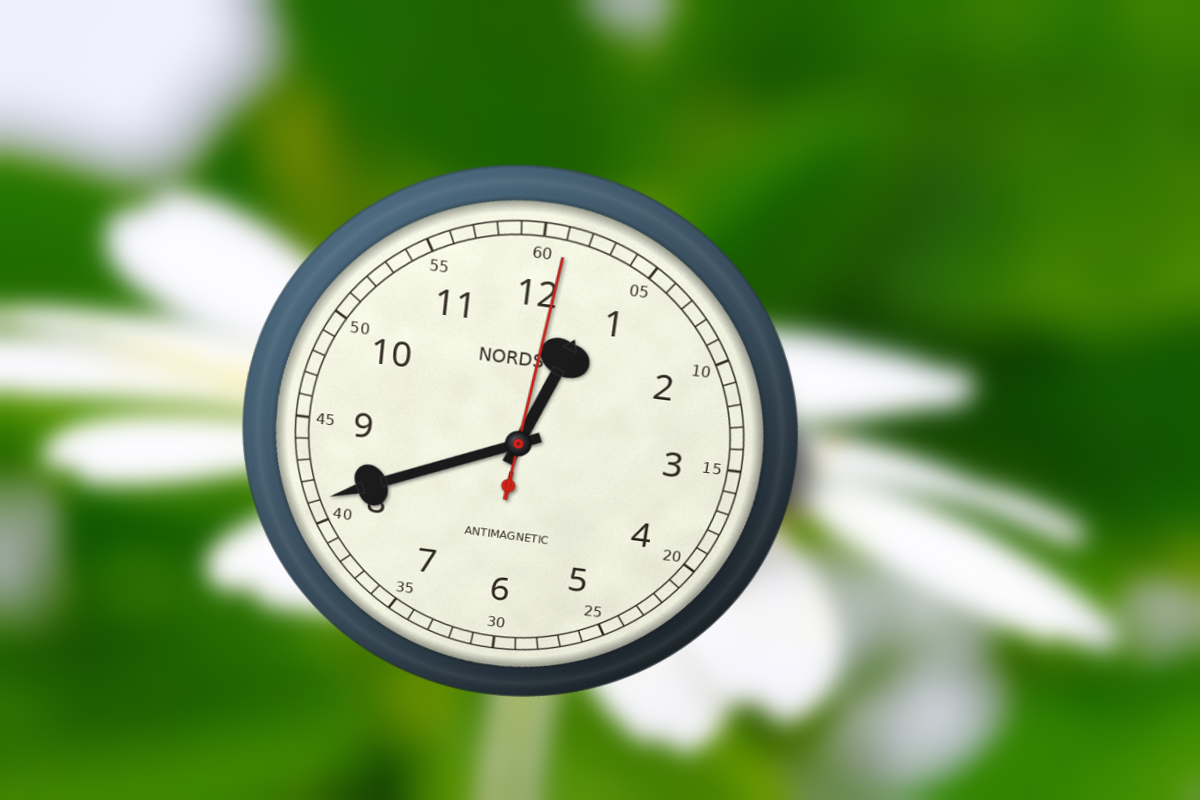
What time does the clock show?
12:41:01
